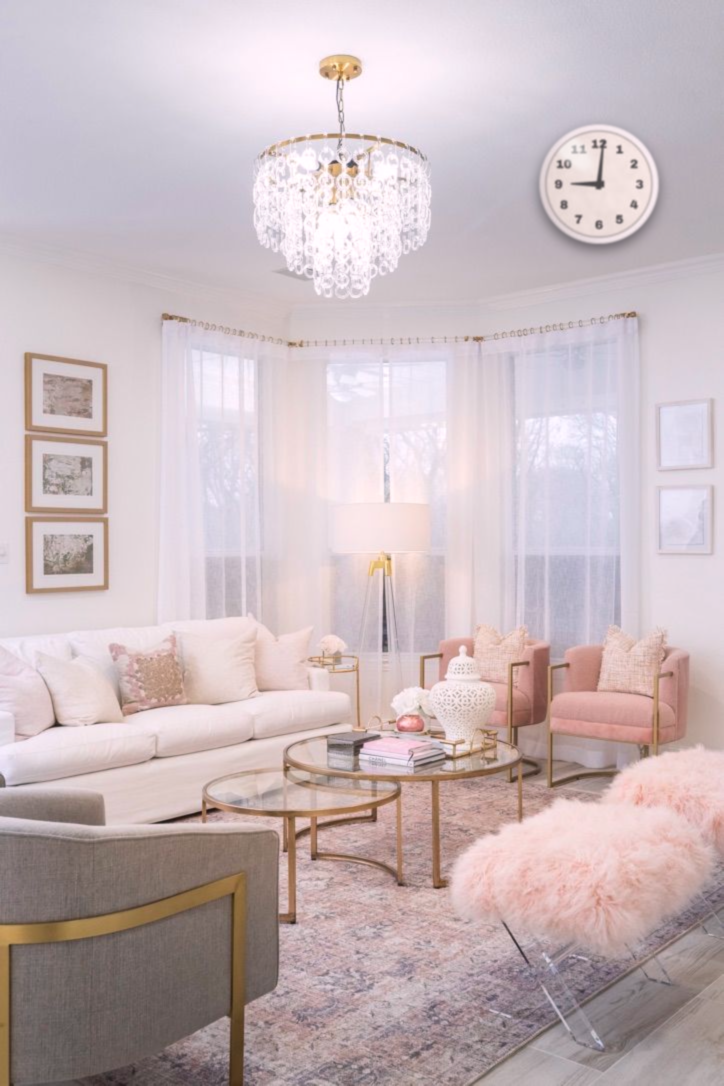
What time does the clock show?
9:01
